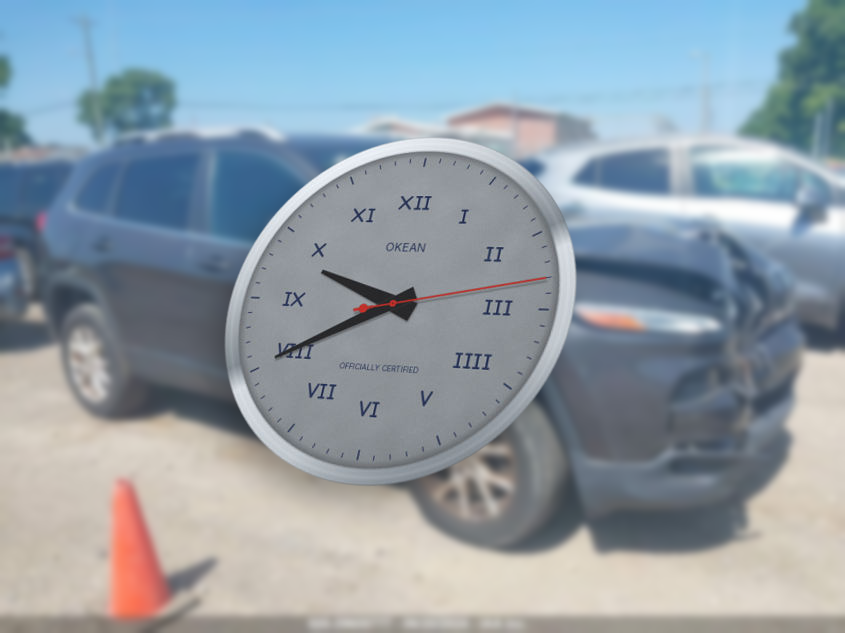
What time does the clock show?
9:40:13
